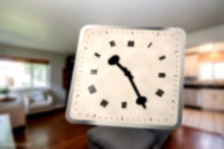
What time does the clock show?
10:25
